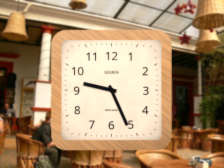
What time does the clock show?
9:26
